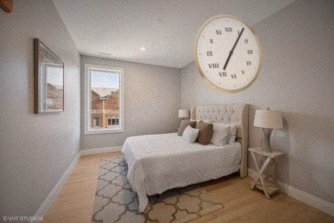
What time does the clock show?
7:06
